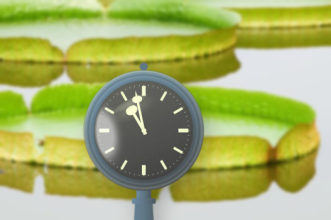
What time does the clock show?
10:58
